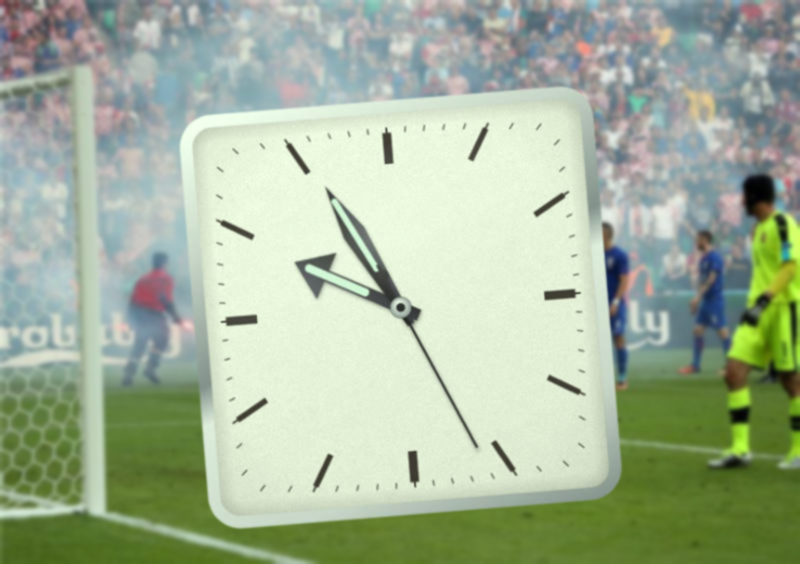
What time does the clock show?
9:55:26
